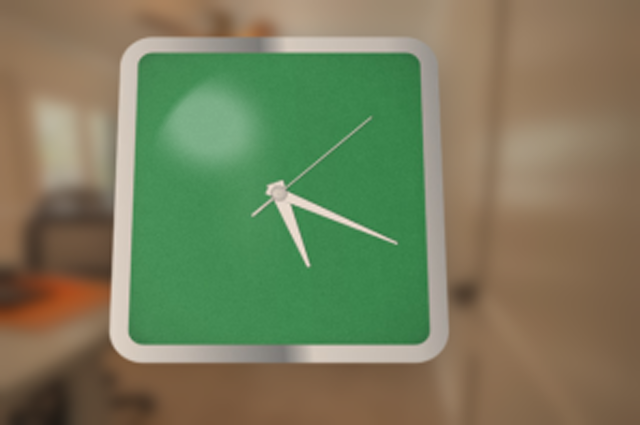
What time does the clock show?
5:19:08
